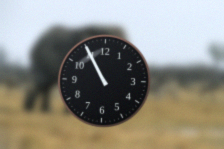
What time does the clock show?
10:55
